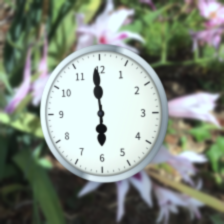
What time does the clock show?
5:59
